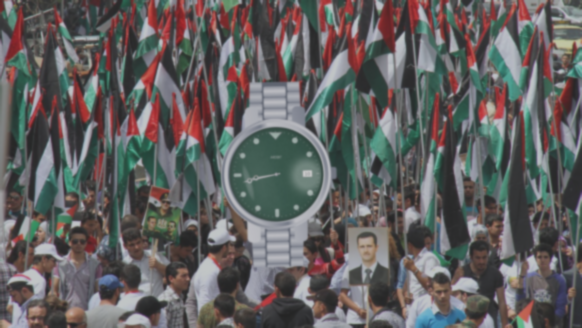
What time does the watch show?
8:43
